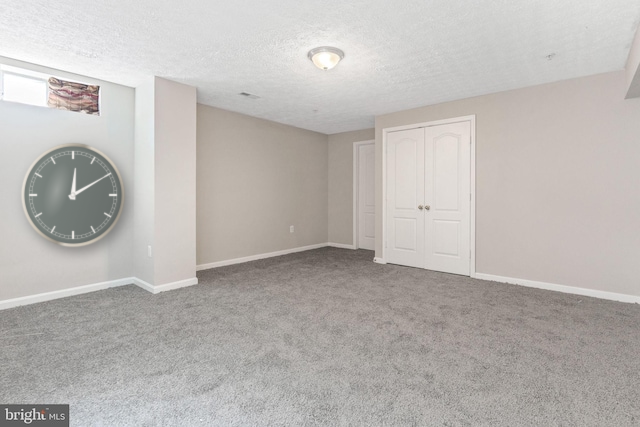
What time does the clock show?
12:10
